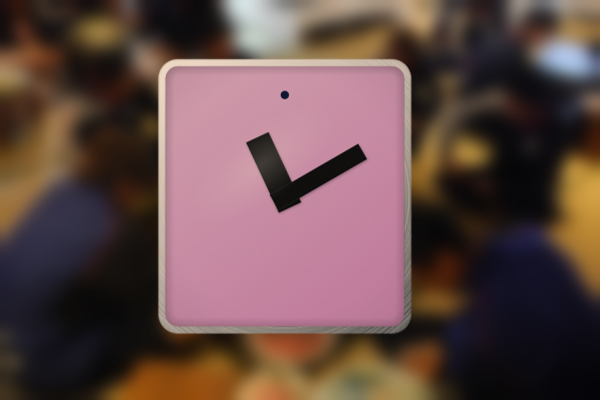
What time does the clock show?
11:10
